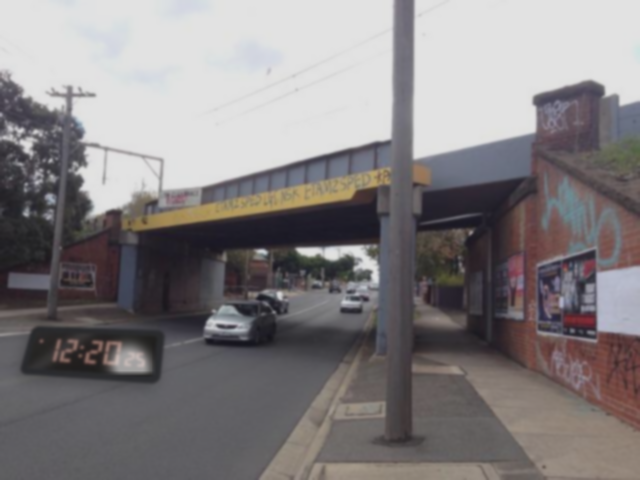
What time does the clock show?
12:20
